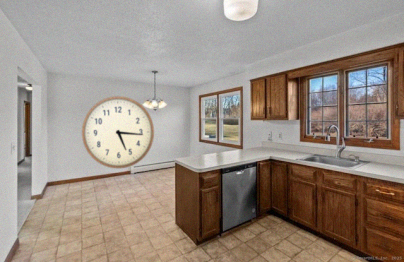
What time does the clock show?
5:16
